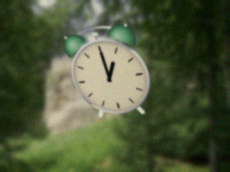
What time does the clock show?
1:00
